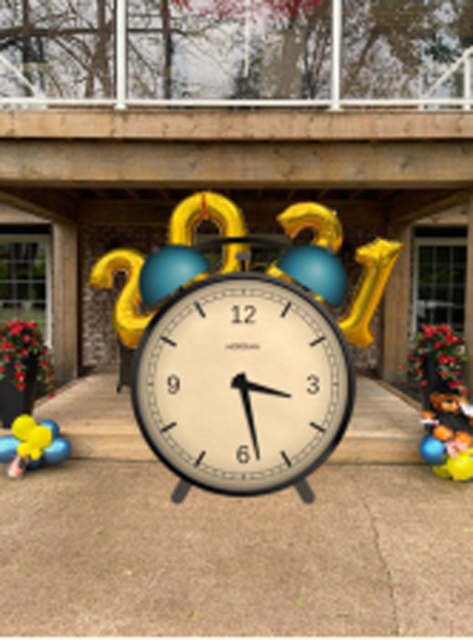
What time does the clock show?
3:28
